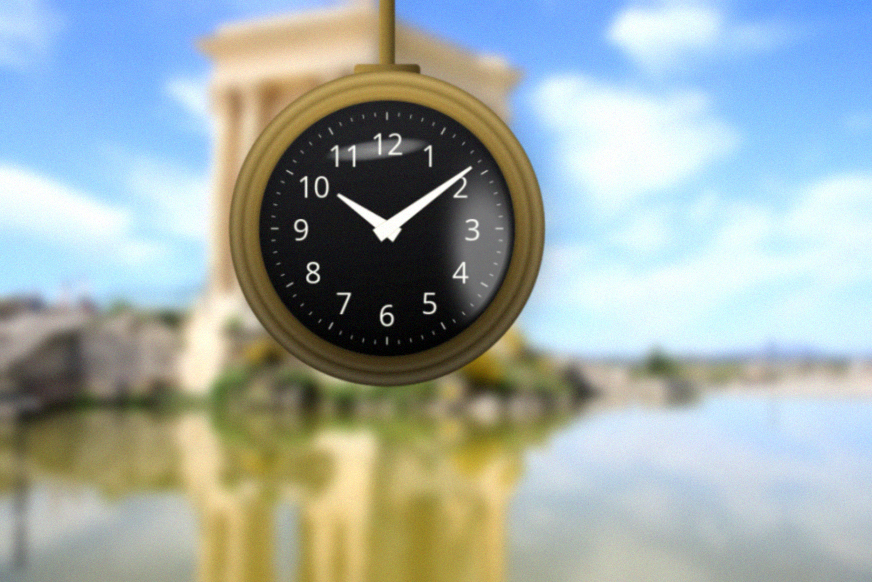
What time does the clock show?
10:09
